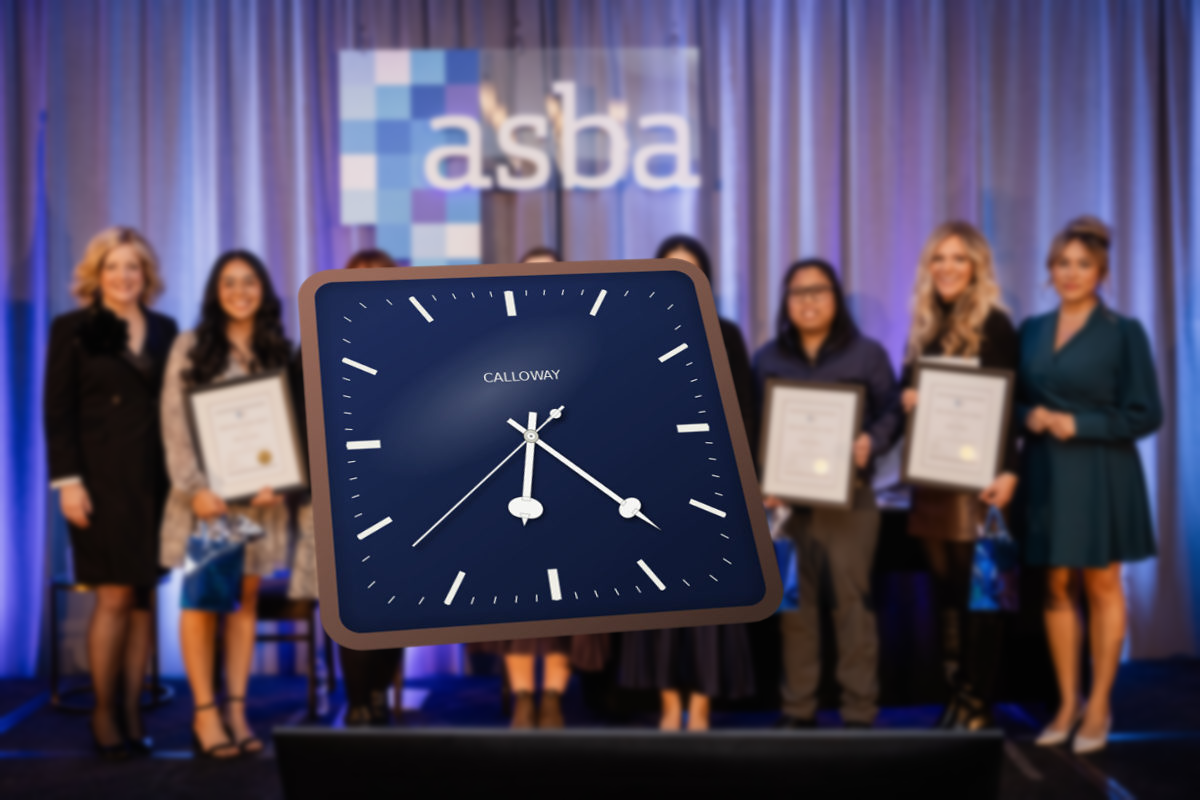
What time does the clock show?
6:22:38
